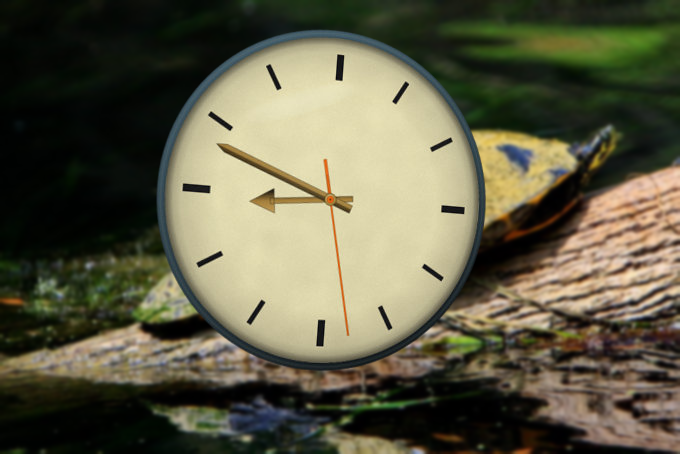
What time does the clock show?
8:48:28
